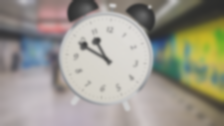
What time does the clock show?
10:49
